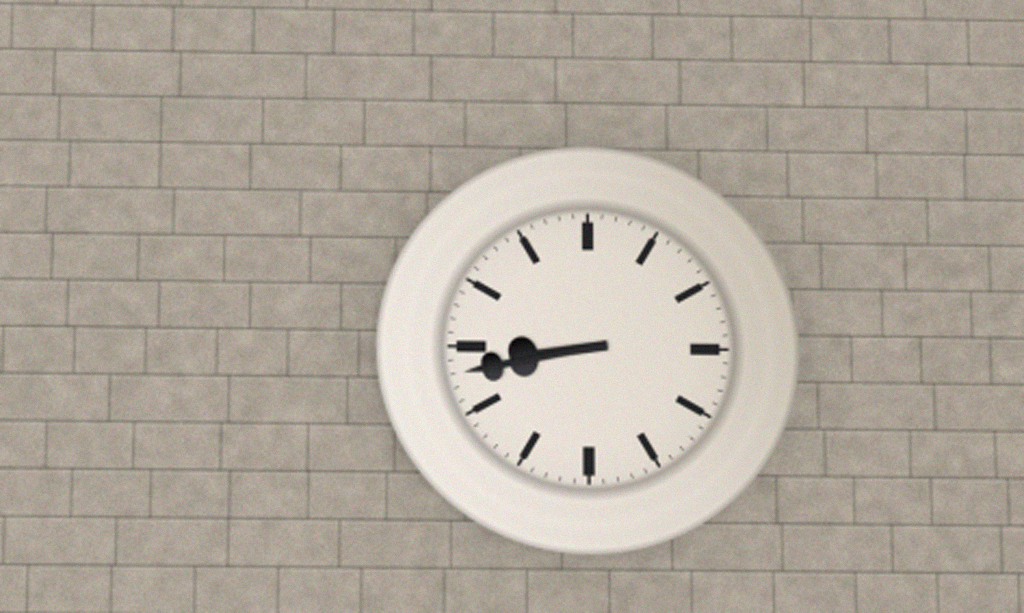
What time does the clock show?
8:43
